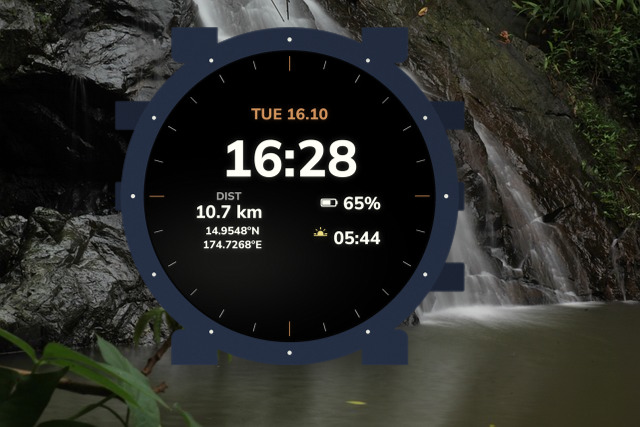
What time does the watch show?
16:28
